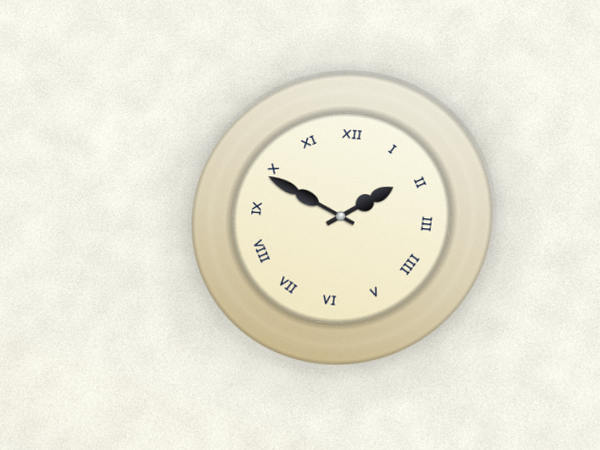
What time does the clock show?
1:49
